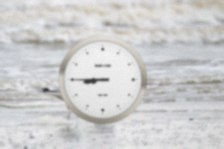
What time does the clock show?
8:45
